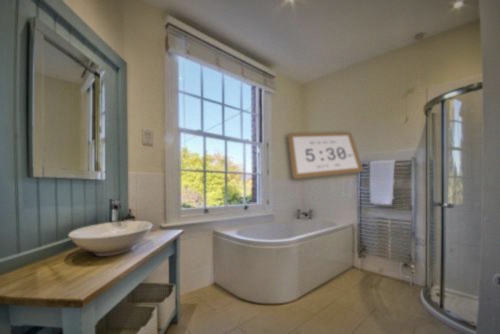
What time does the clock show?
5:30
